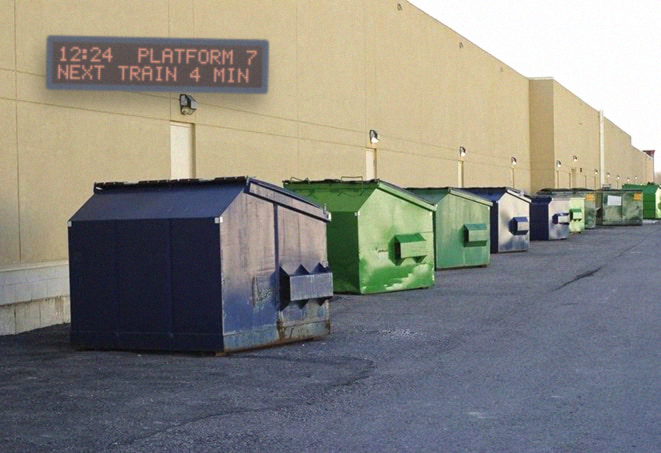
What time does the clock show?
12:24
